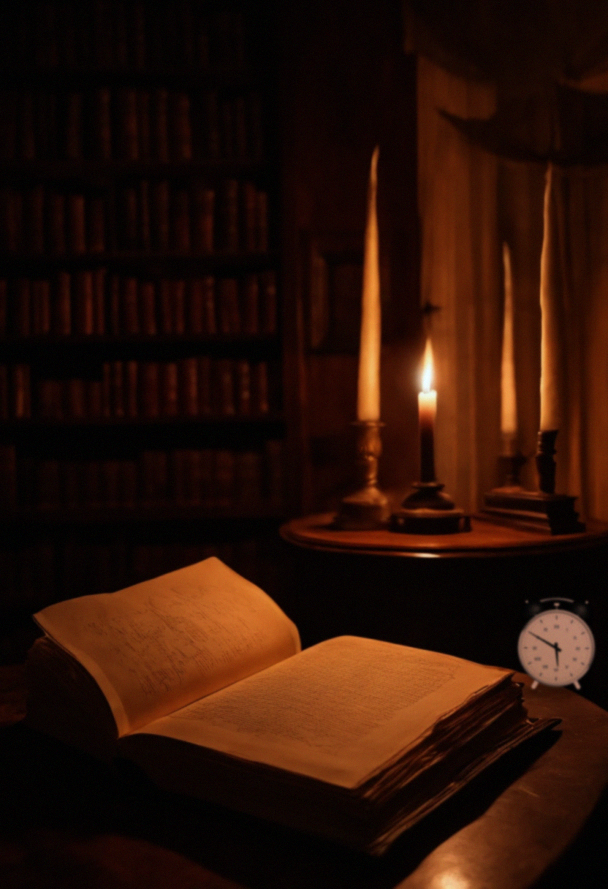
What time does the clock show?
5:50
